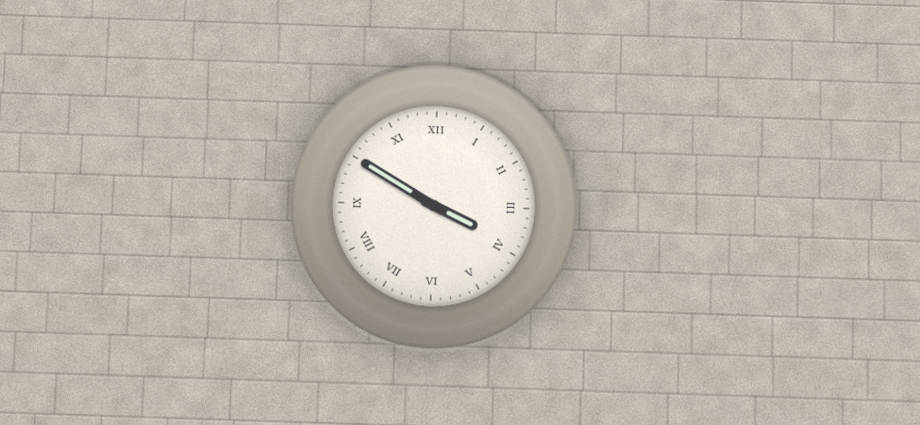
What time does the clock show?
3:50
